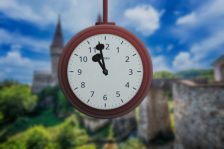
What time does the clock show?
10:58
